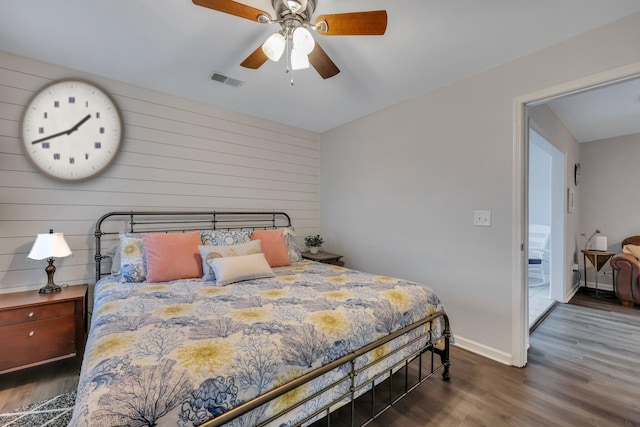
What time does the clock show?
1:42
